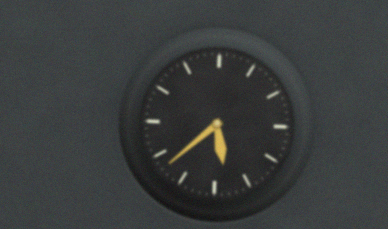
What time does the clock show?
5:38
